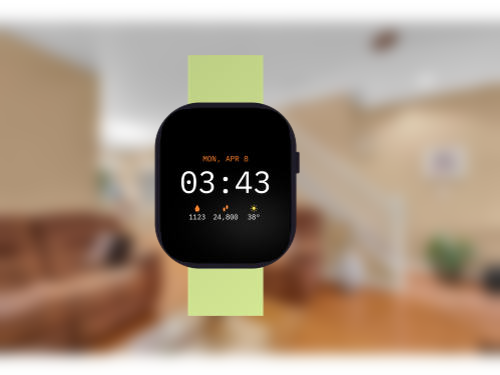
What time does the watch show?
3:43
